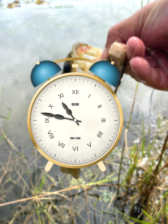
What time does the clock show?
10:47
